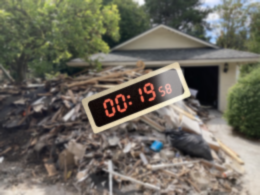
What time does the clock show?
0:19:58
